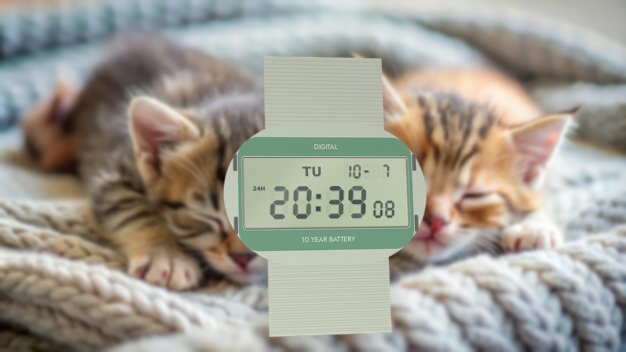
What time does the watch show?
20:39:08
